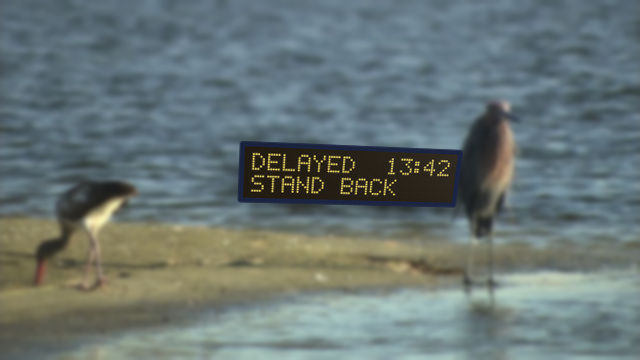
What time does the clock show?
13:42
